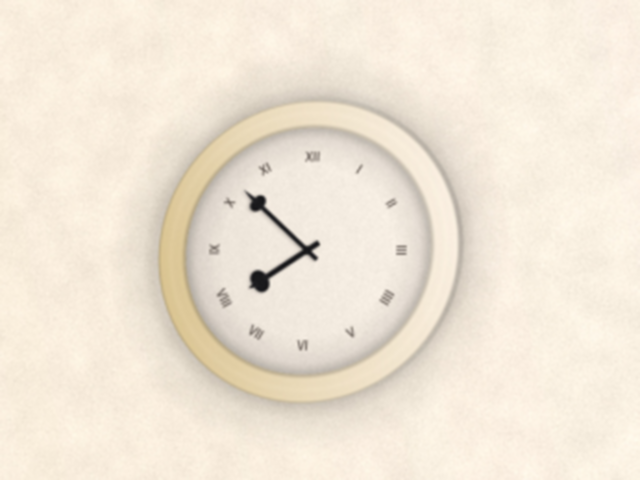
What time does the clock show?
7:52
